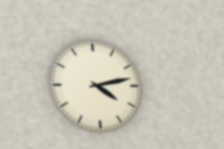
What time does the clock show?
4:13
